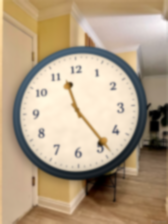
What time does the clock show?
11:24
